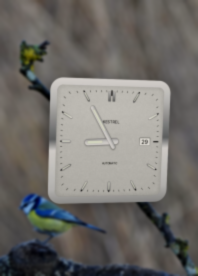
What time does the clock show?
8:55
